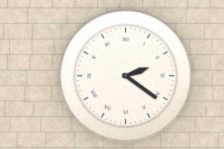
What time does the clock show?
2:21
